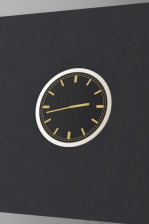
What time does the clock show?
2:43
